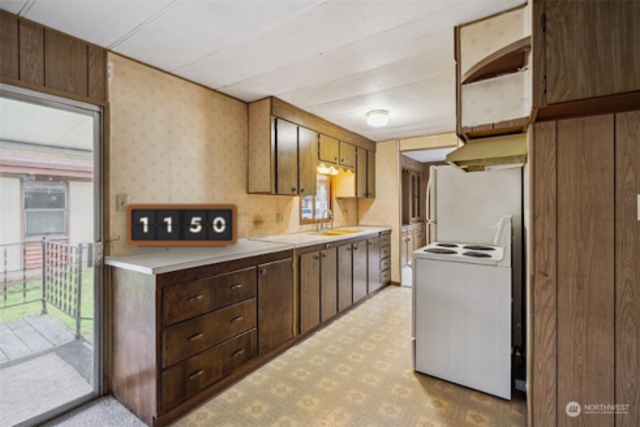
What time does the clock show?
11:50
